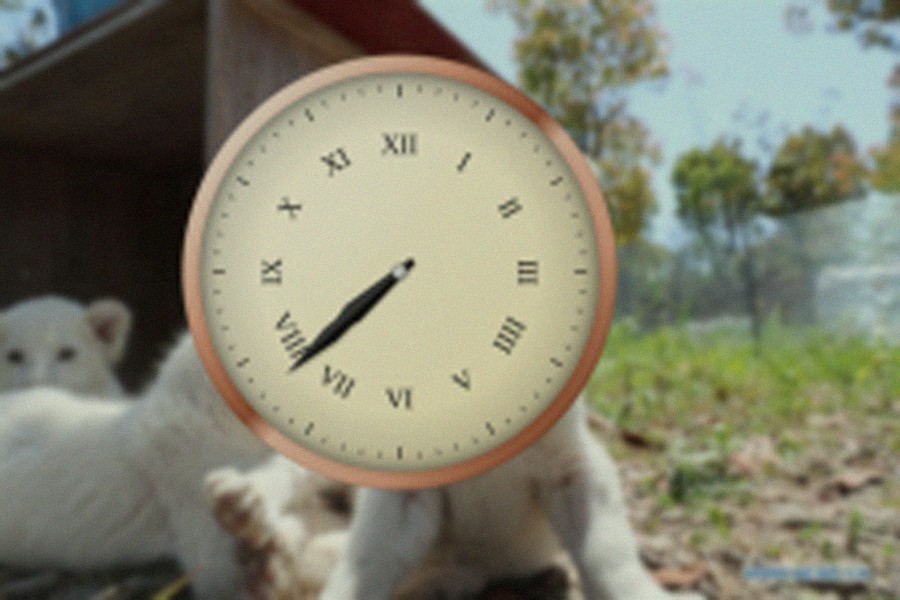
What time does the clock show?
7:38
